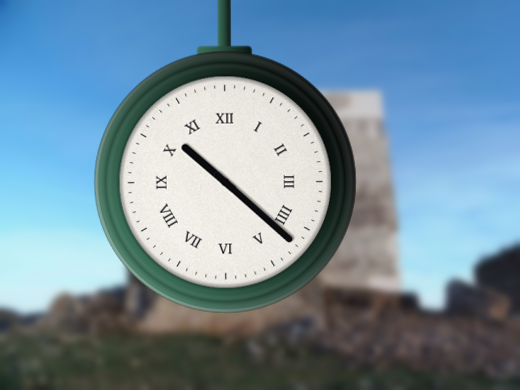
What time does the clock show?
10:22
